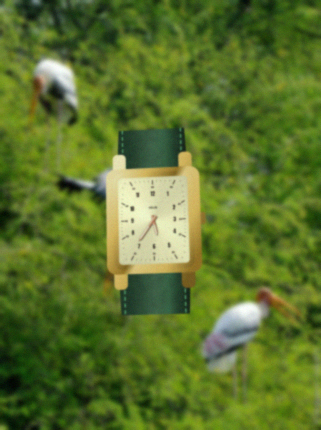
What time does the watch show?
5:36
